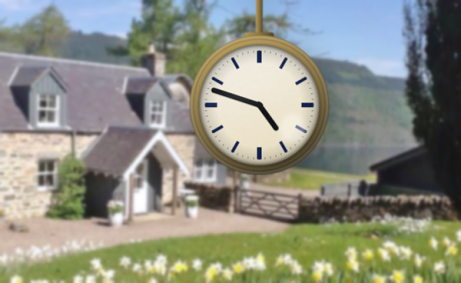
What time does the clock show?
4:48
